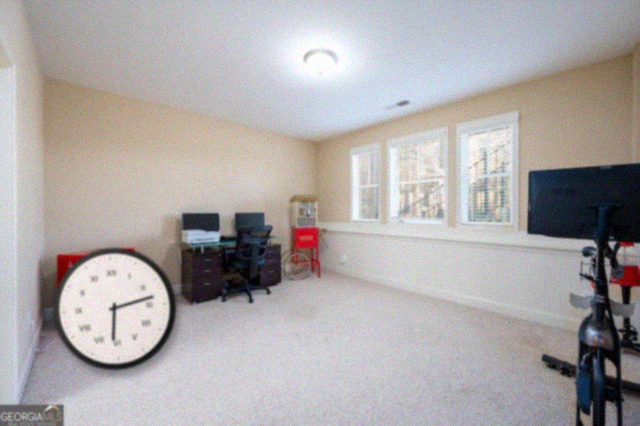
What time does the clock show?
6:13
